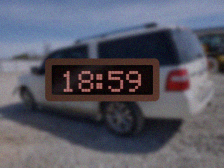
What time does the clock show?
18:59
